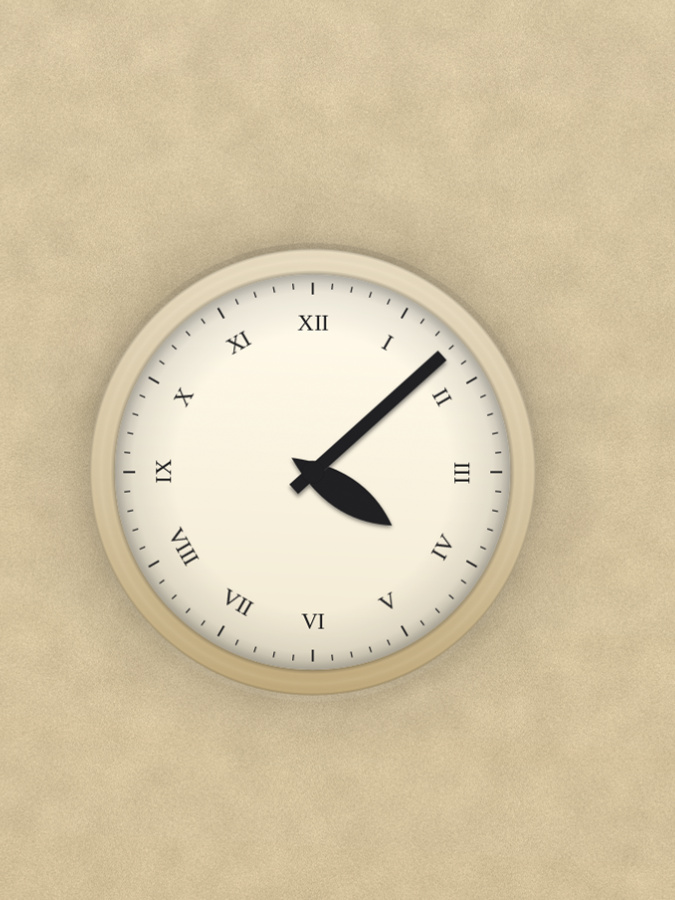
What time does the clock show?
4:08
